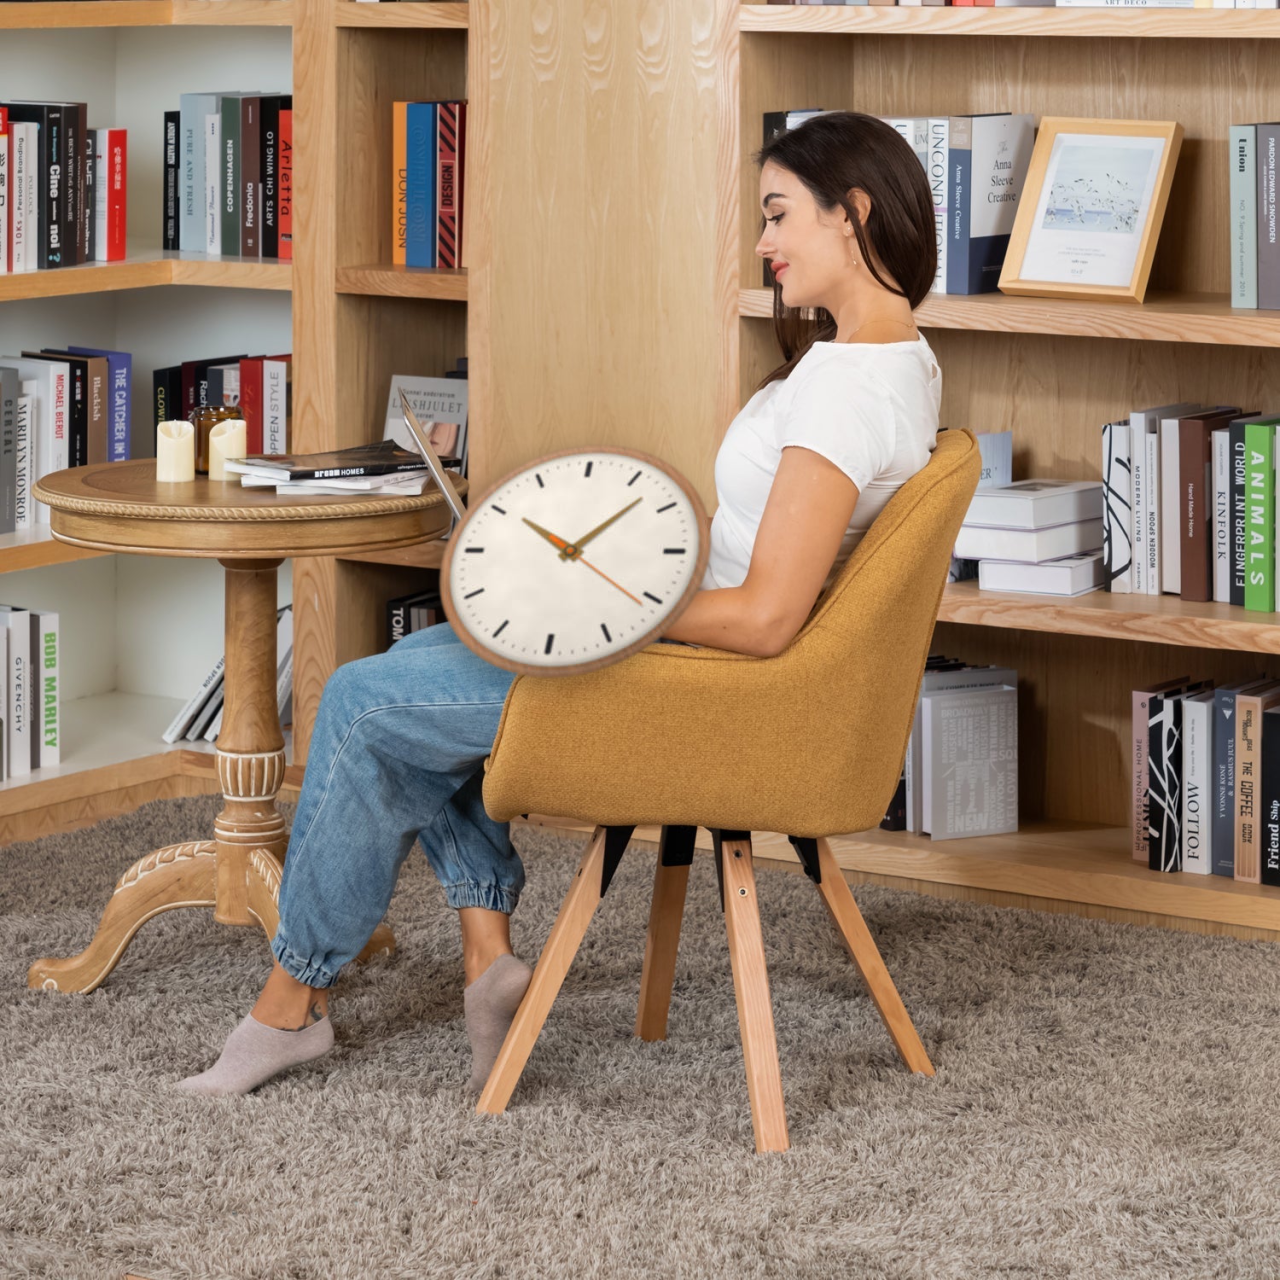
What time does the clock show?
10:07:21
